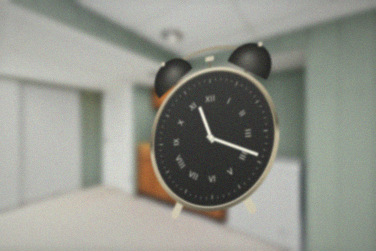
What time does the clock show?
11:19
